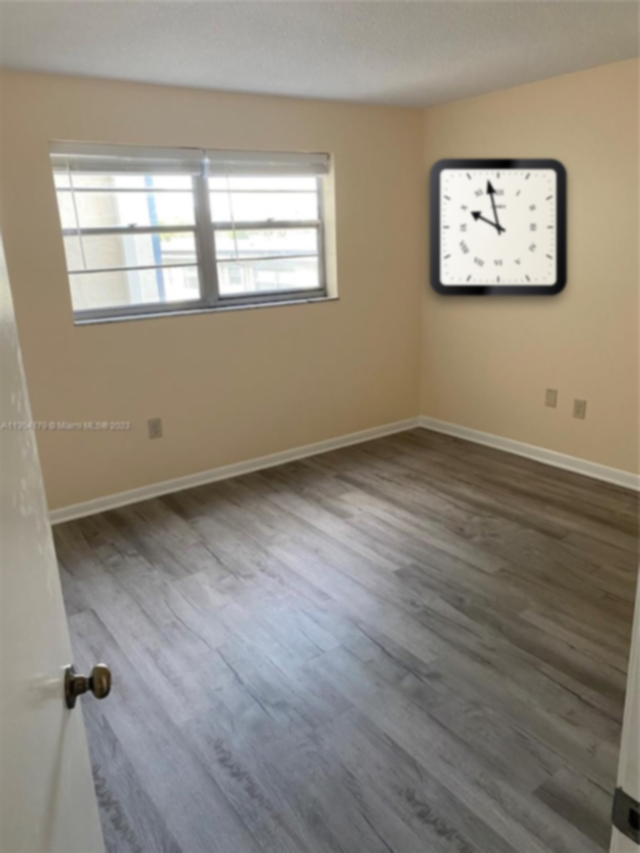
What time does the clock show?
9:58
